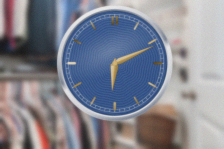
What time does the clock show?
6:11
